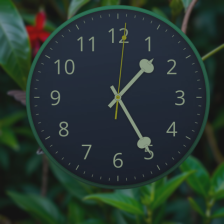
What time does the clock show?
1:25:01
